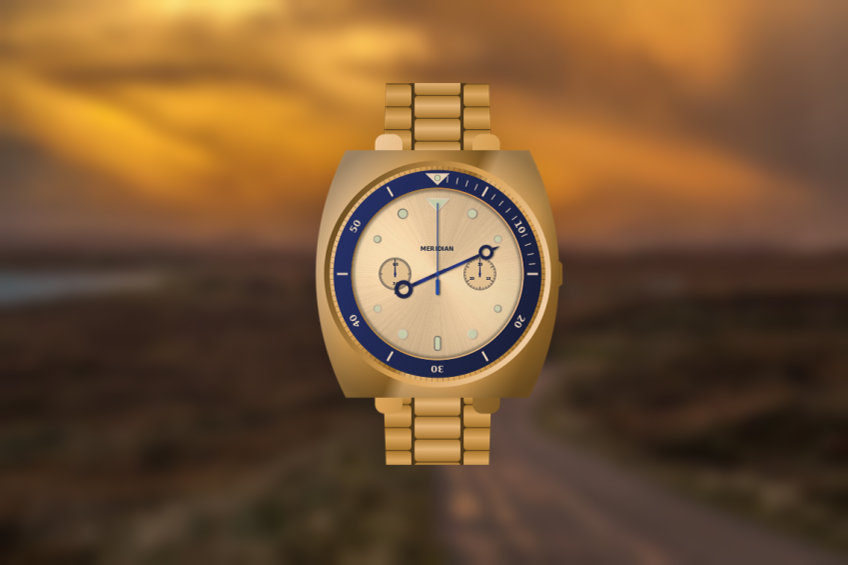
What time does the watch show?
8:11
